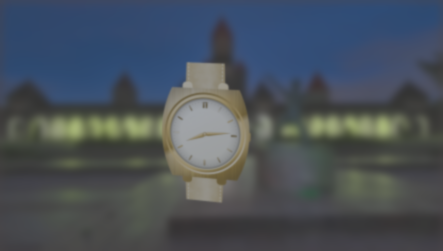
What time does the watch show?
8:14
